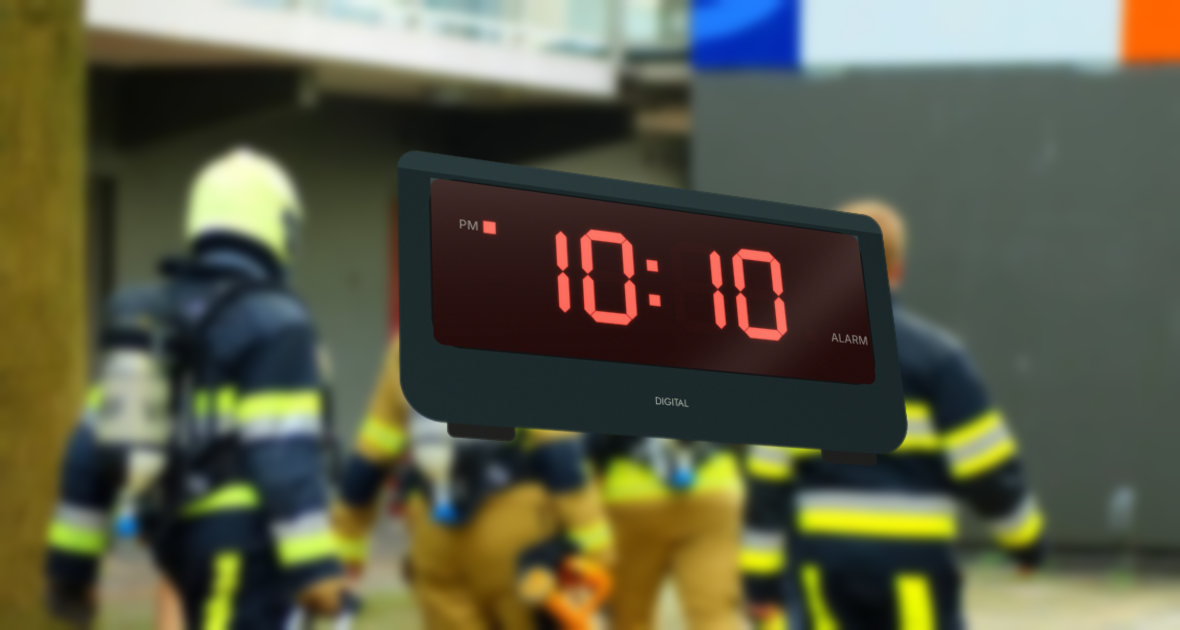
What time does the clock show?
10:10
